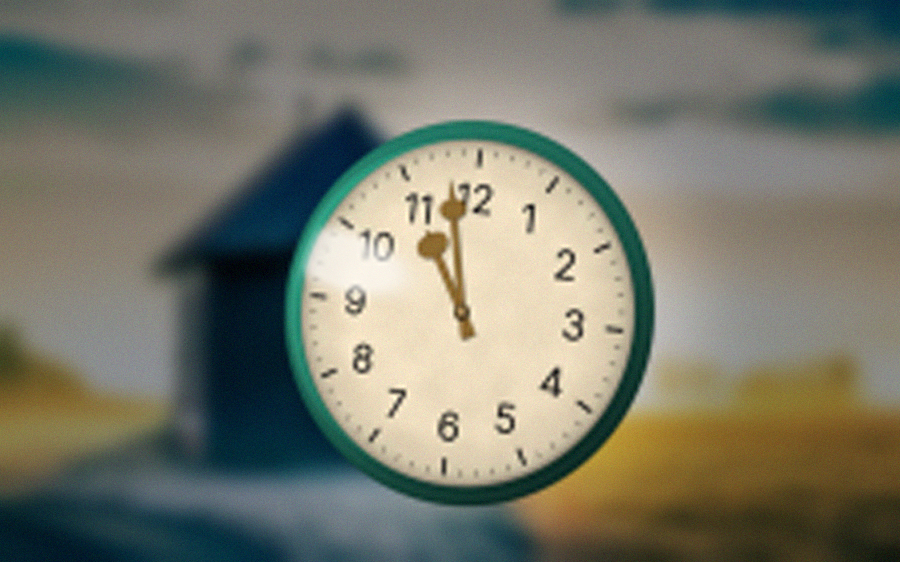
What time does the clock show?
10:58
